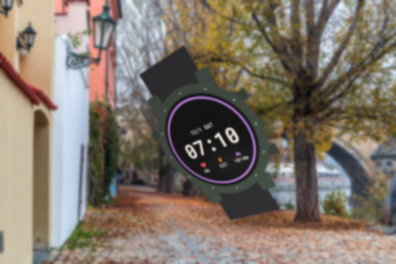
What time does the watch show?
7:10
